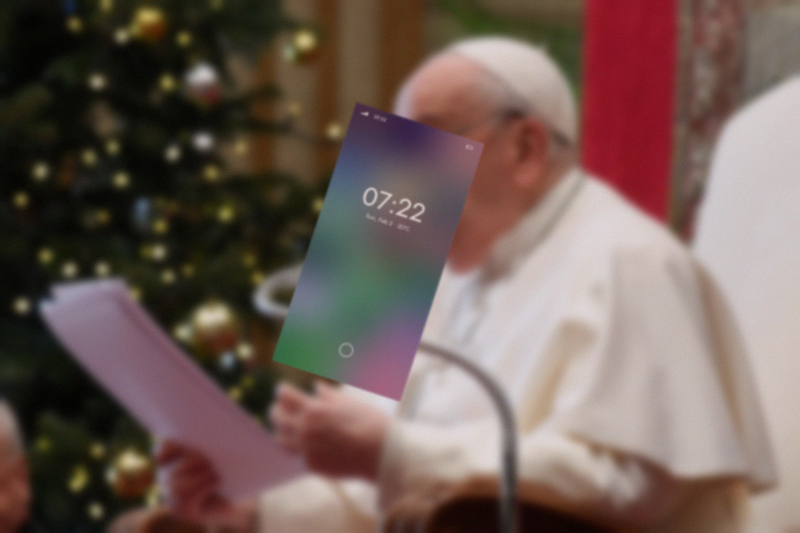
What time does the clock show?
7:22
